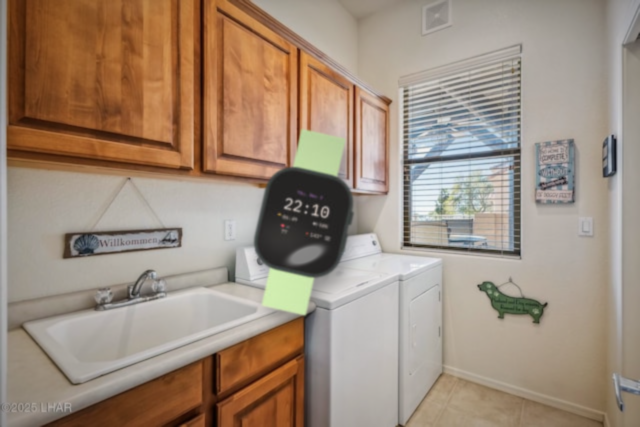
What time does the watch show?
22:10
